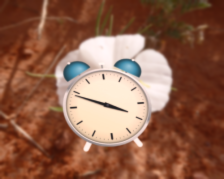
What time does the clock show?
3:49
